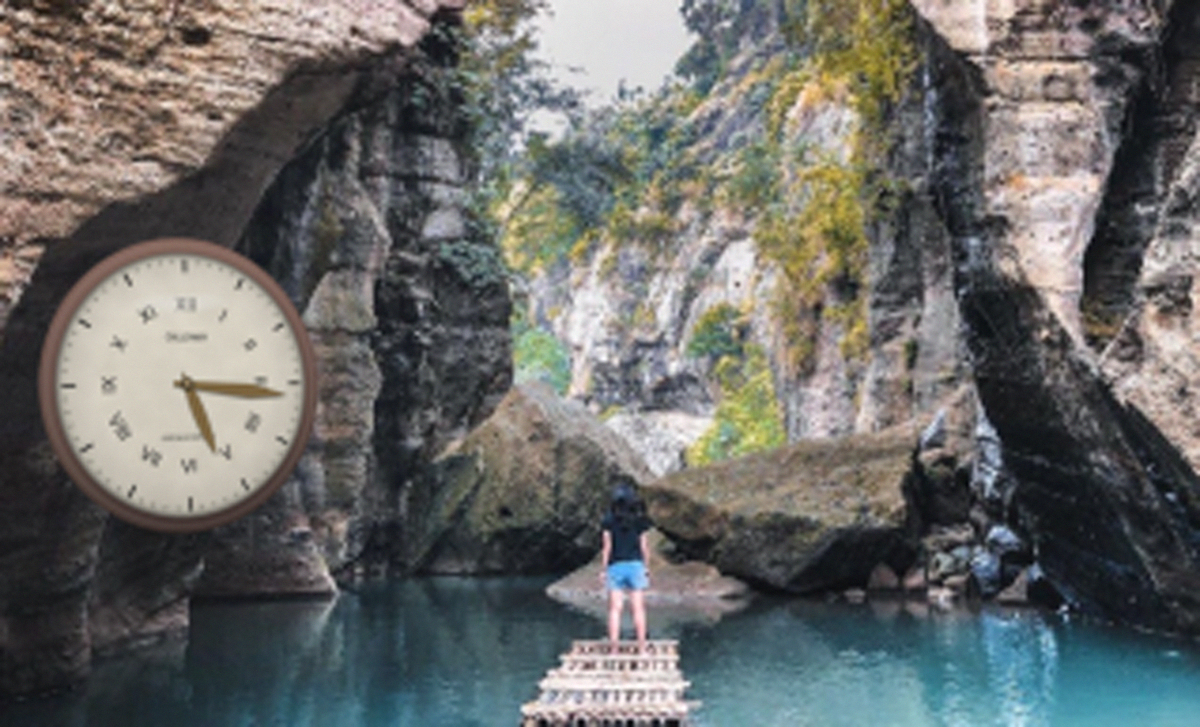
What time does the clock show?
5:16
